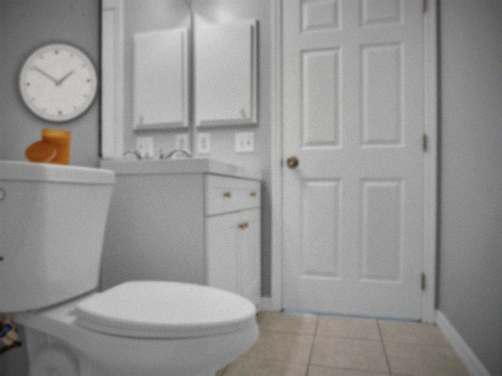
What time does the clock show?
1:51
